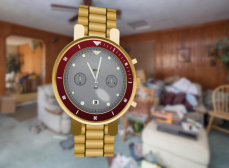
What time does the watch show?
11:02
